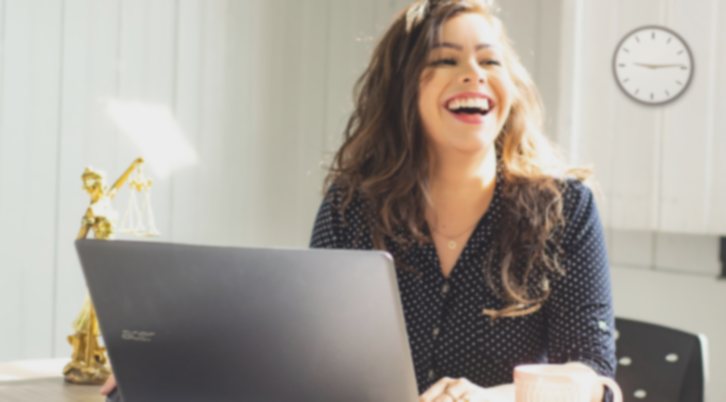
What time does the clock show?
9:14
